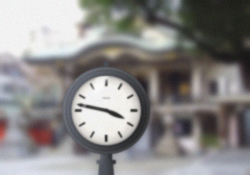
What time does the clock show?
3:47
